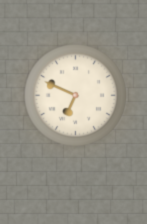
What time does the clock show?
6:49
